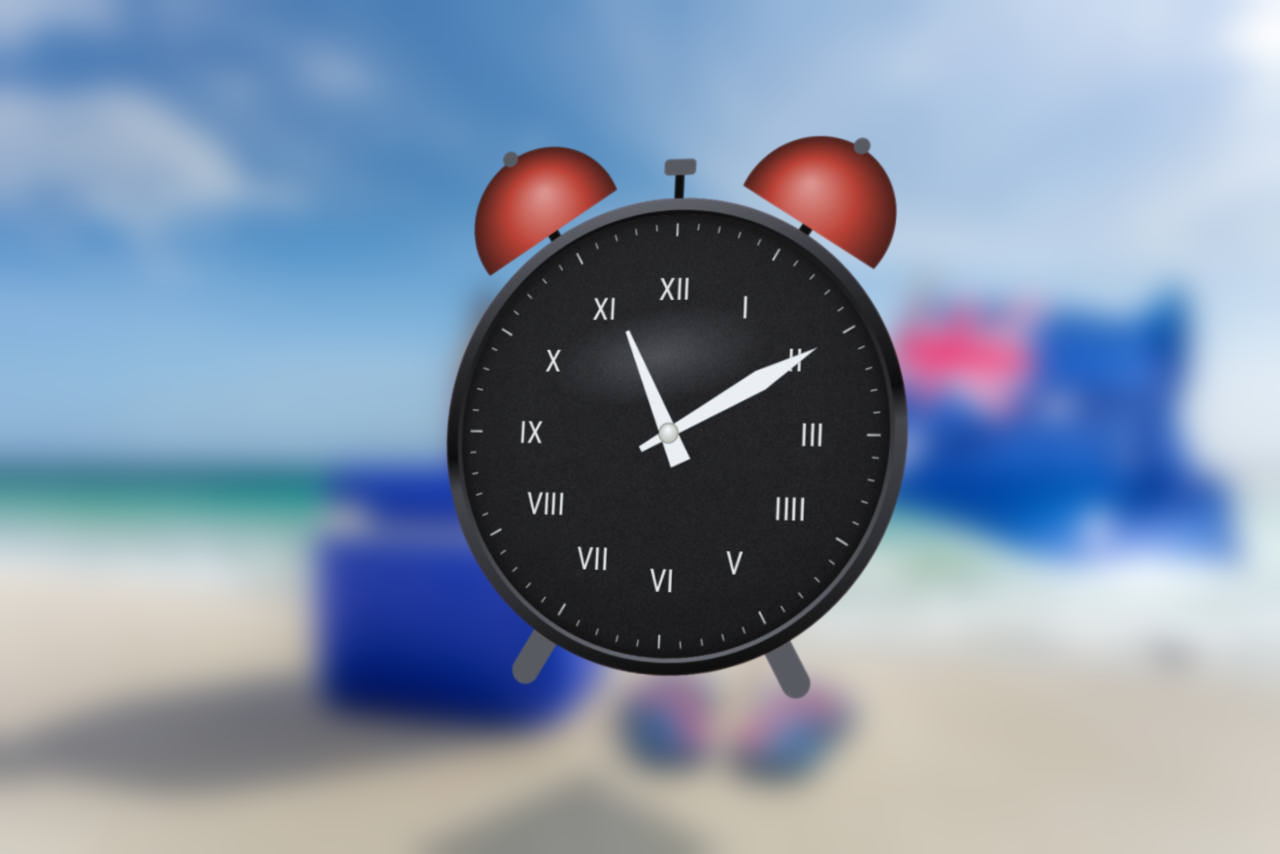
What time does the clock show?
11:10
